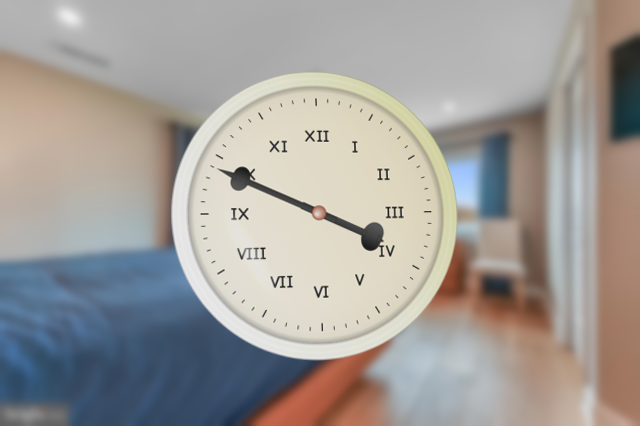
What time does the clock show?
3:49
